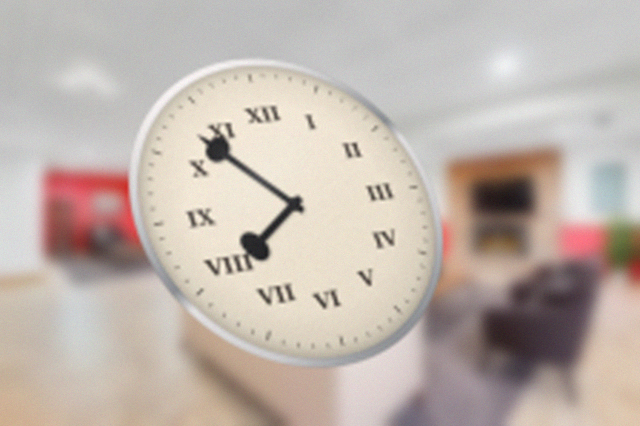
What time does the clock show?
7:53
